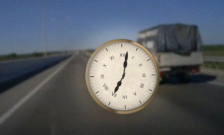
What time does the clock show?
7:02
